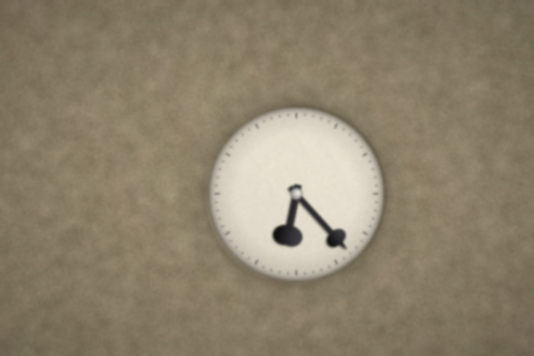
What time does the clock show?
6:23
